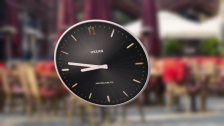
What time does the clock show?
8:47
